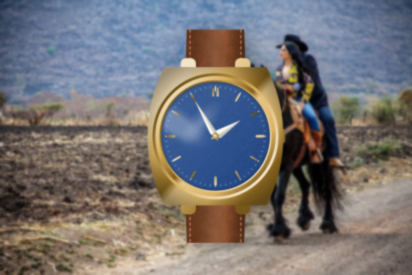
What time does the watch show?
1:55
